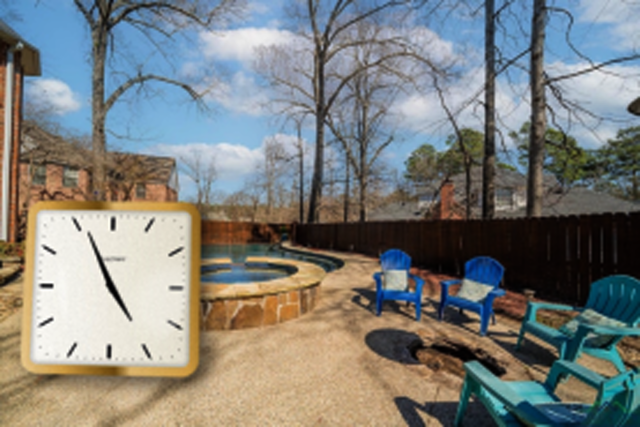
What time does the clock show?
4:56
